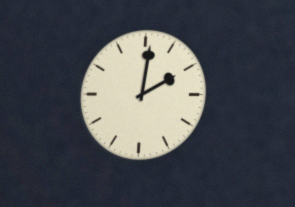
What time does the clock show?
2:01
